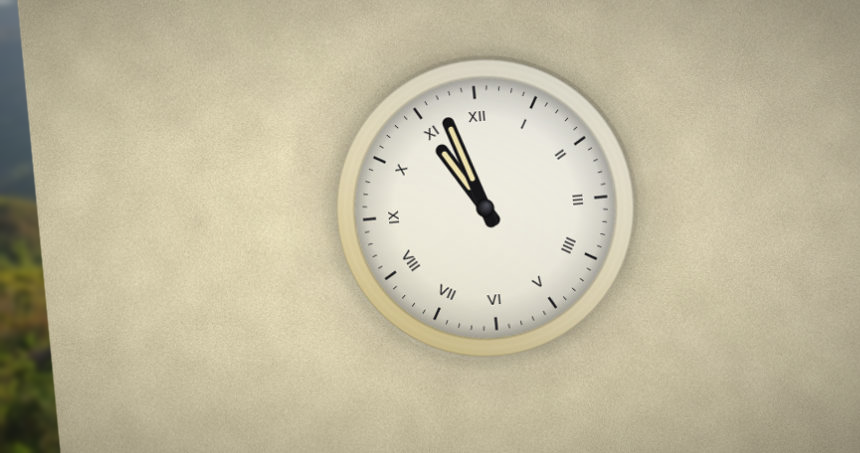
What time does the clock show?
10:57
